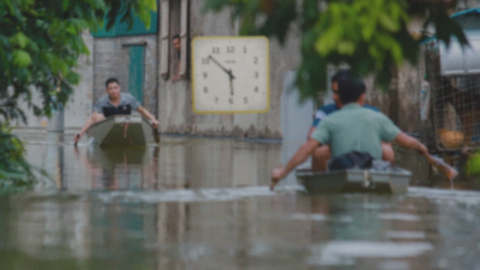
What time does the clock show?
5:52
